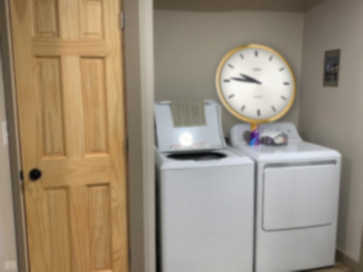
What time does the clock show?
9:46
